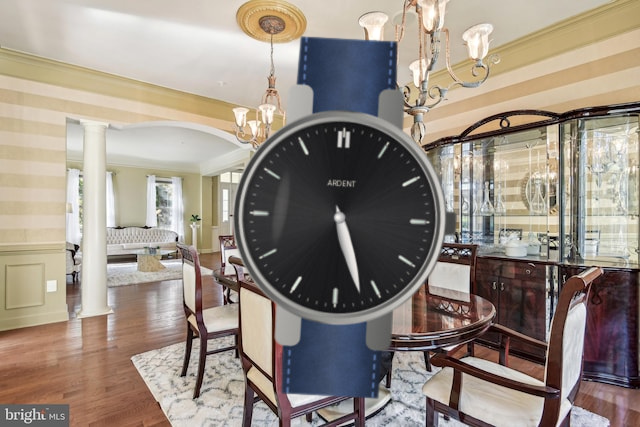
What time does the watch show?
5:27
